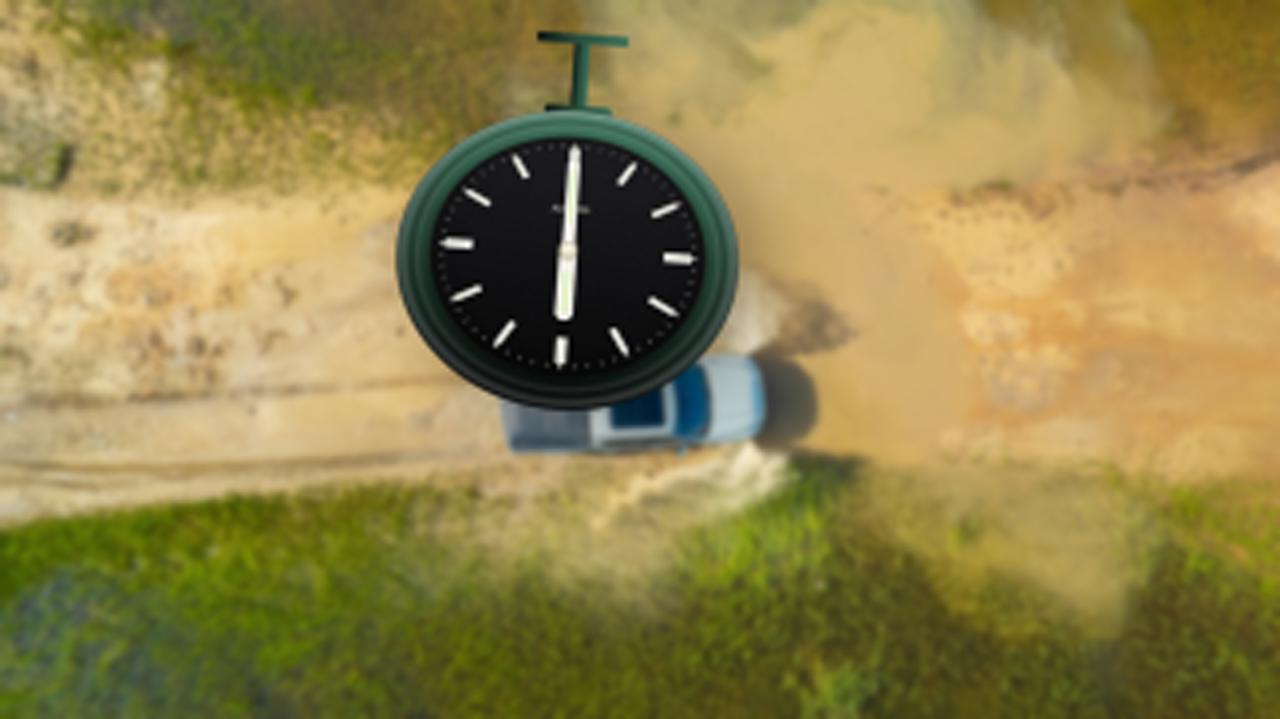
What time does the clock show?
6:00
